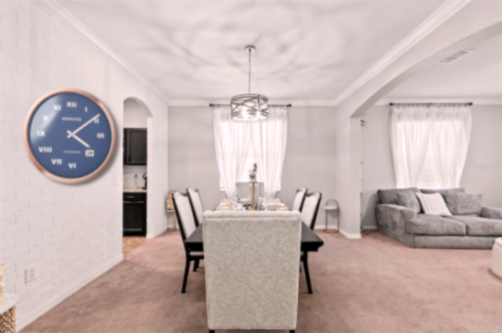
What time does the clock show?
4:09
